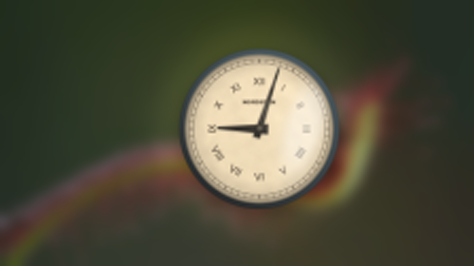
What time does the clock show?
9:03
